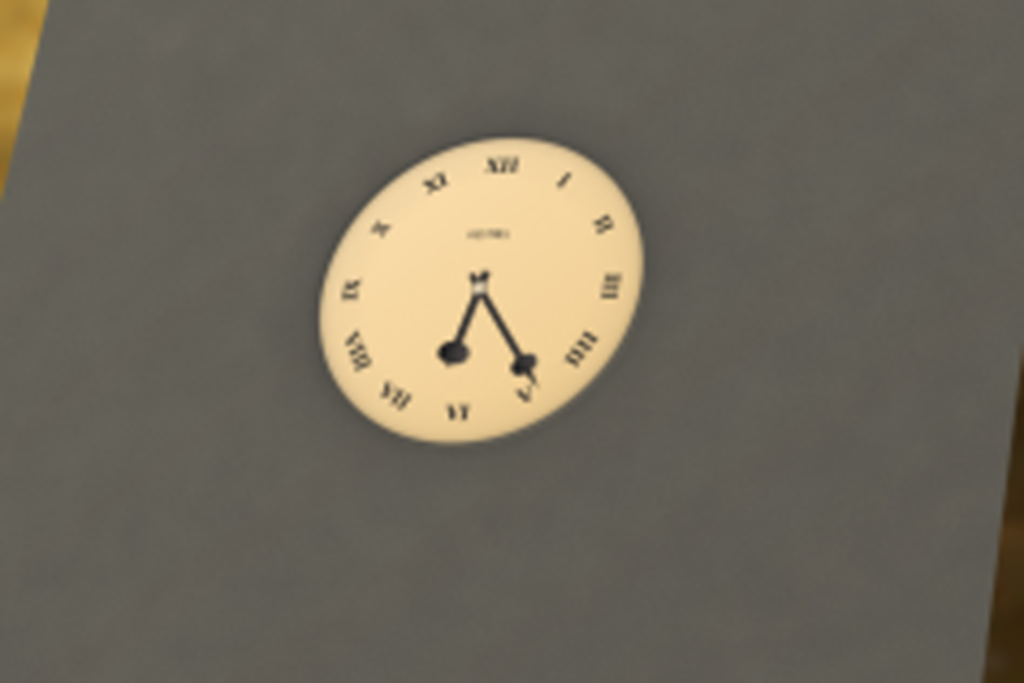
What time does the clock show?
6:24
